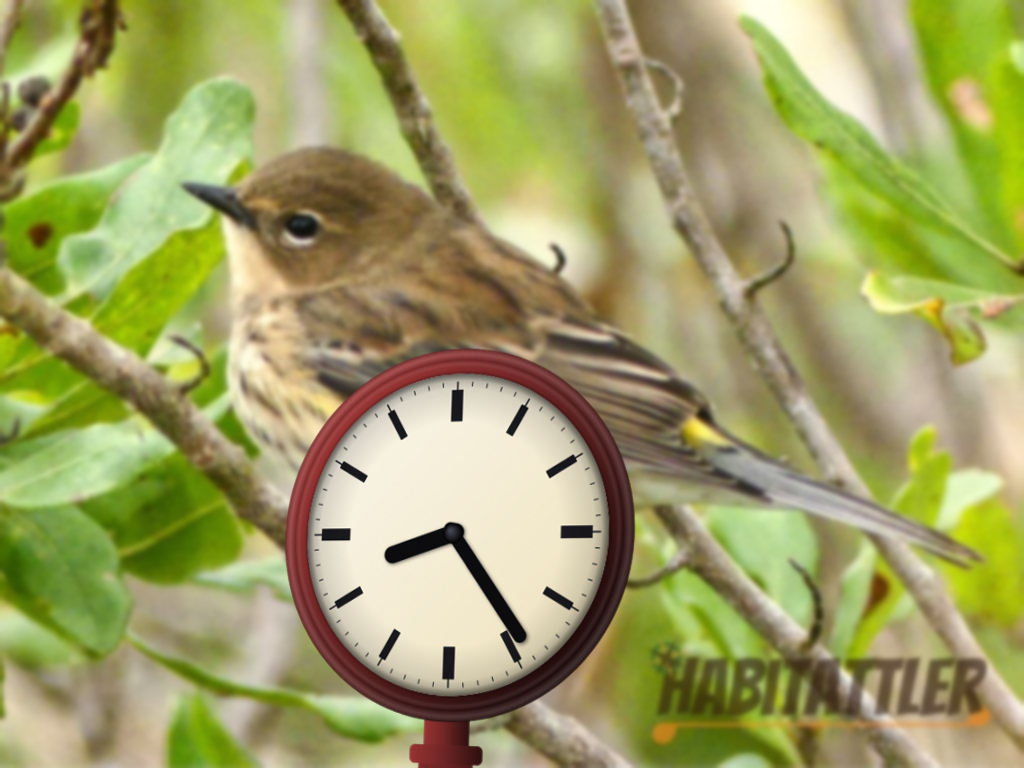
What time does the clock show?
8:24
